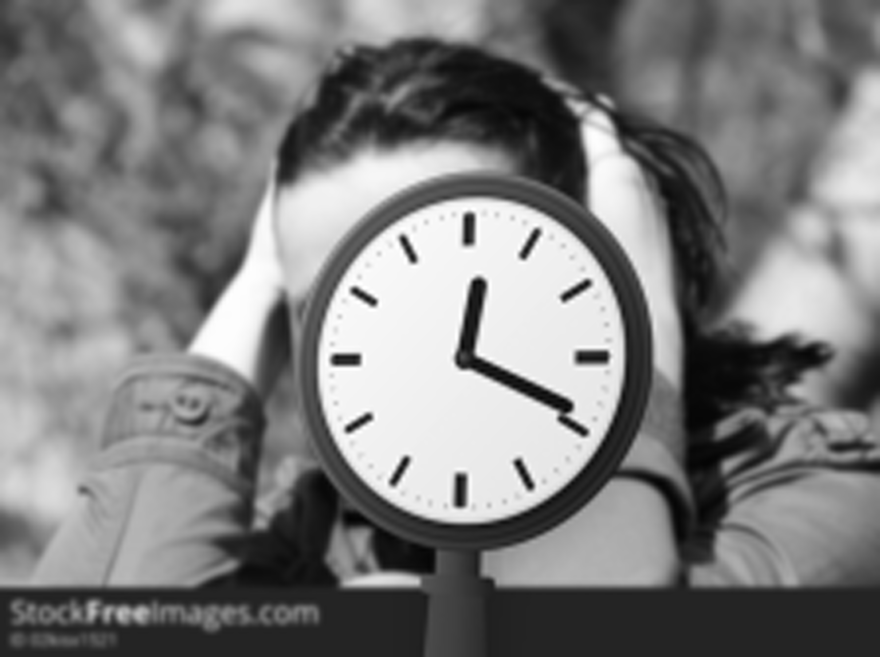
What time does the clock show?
12:19
